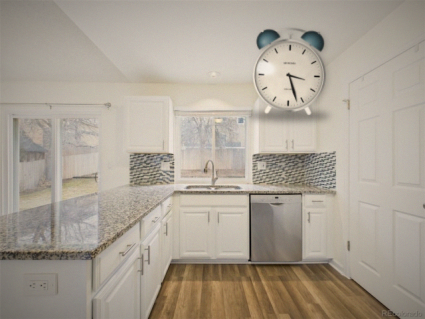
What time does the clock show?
3:27
